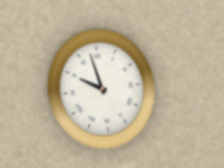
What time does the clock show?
9:58
